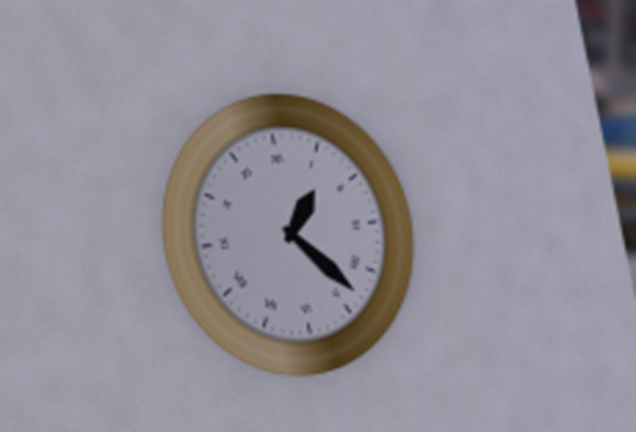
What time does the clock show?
1:23
